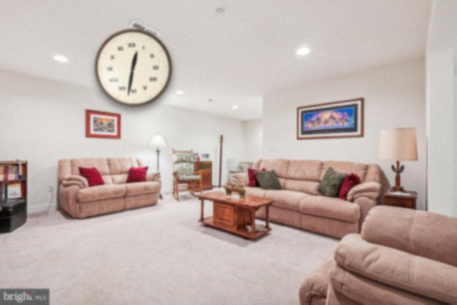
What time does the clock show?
12:32
